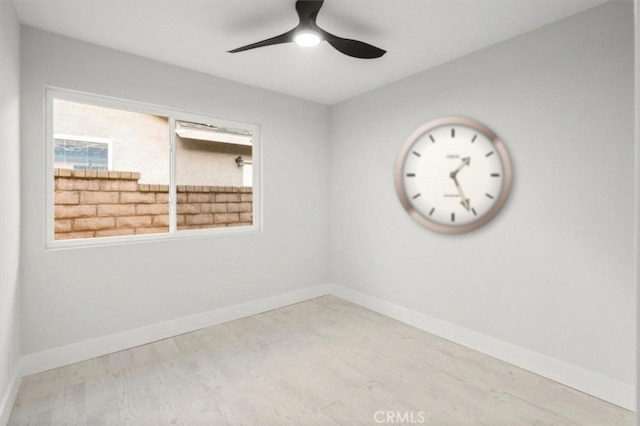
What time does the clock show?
1:26
